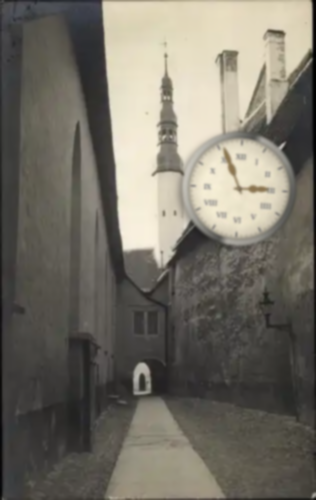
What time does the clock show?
2:56
